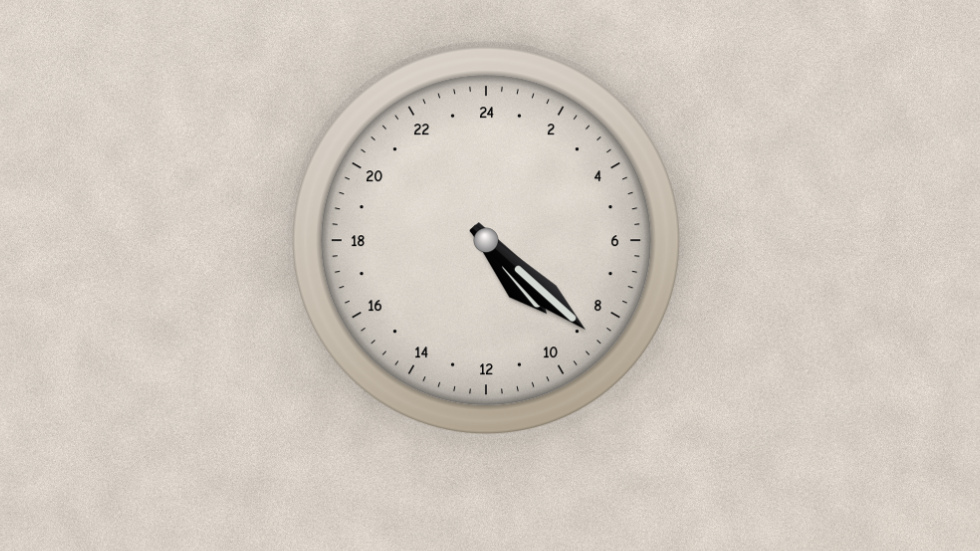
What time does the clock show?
9:22
